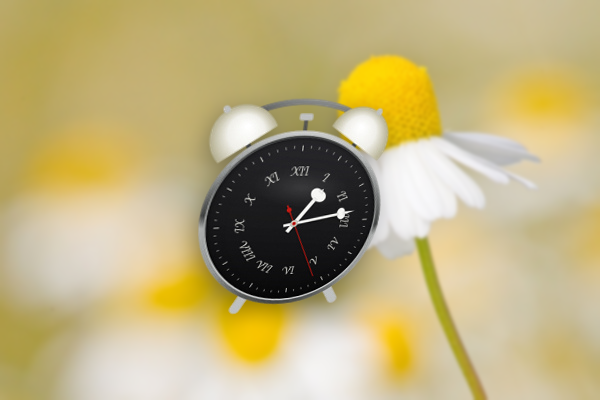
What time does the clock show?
1:13:26
